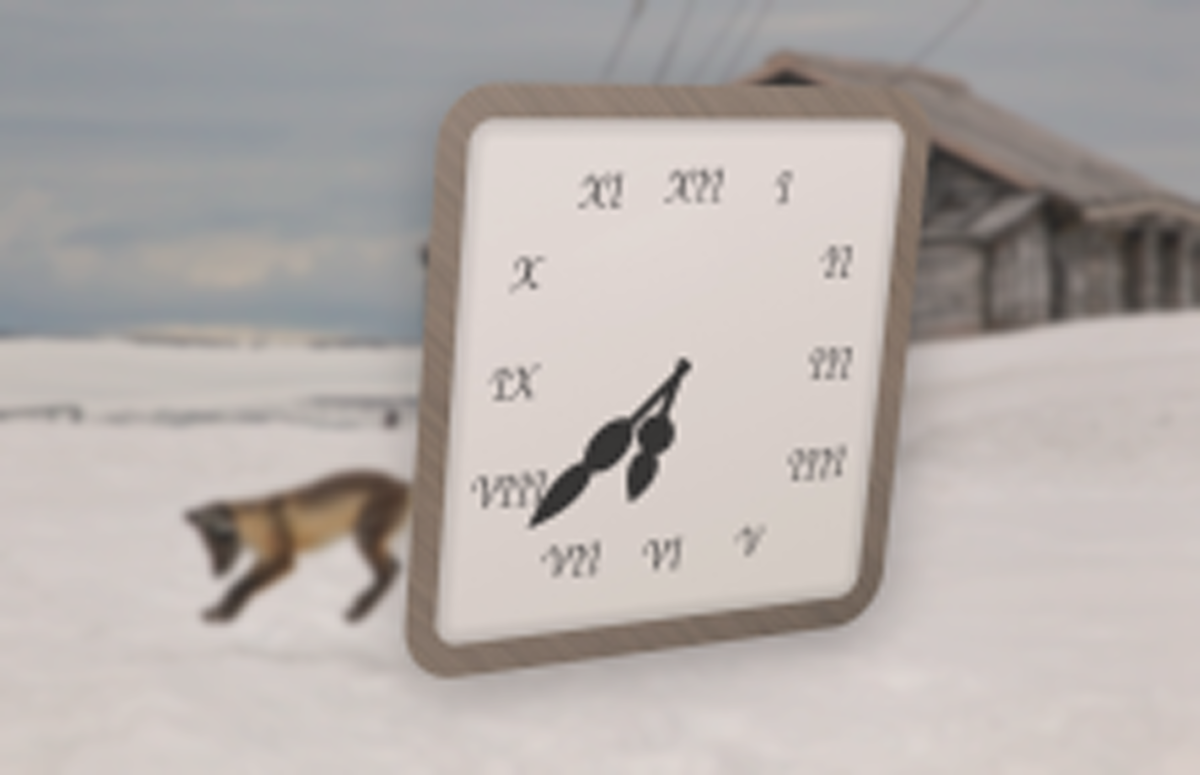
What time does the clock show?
6:38
